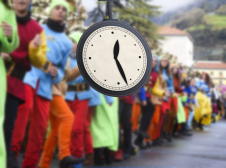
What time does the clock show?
12:27
